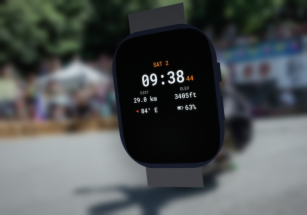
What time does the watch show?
9:38
